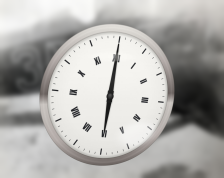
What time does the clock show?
6:00
